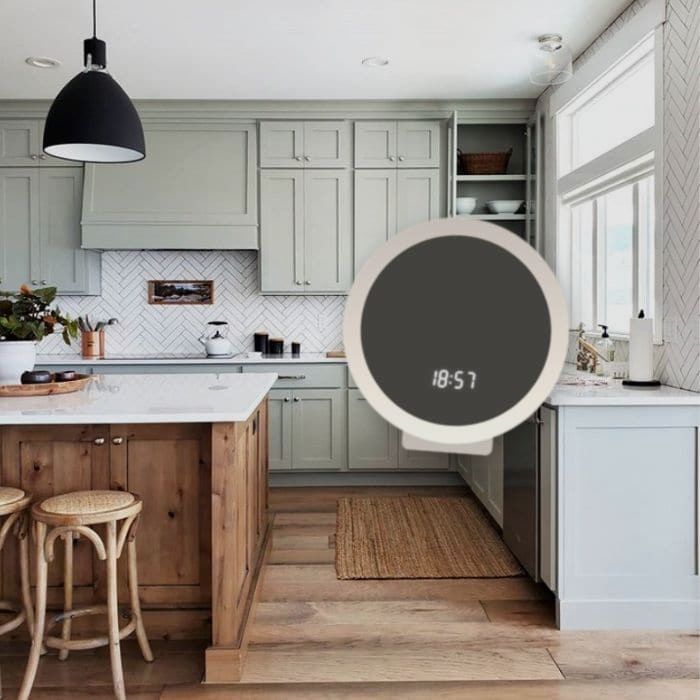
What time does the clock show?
18:57
